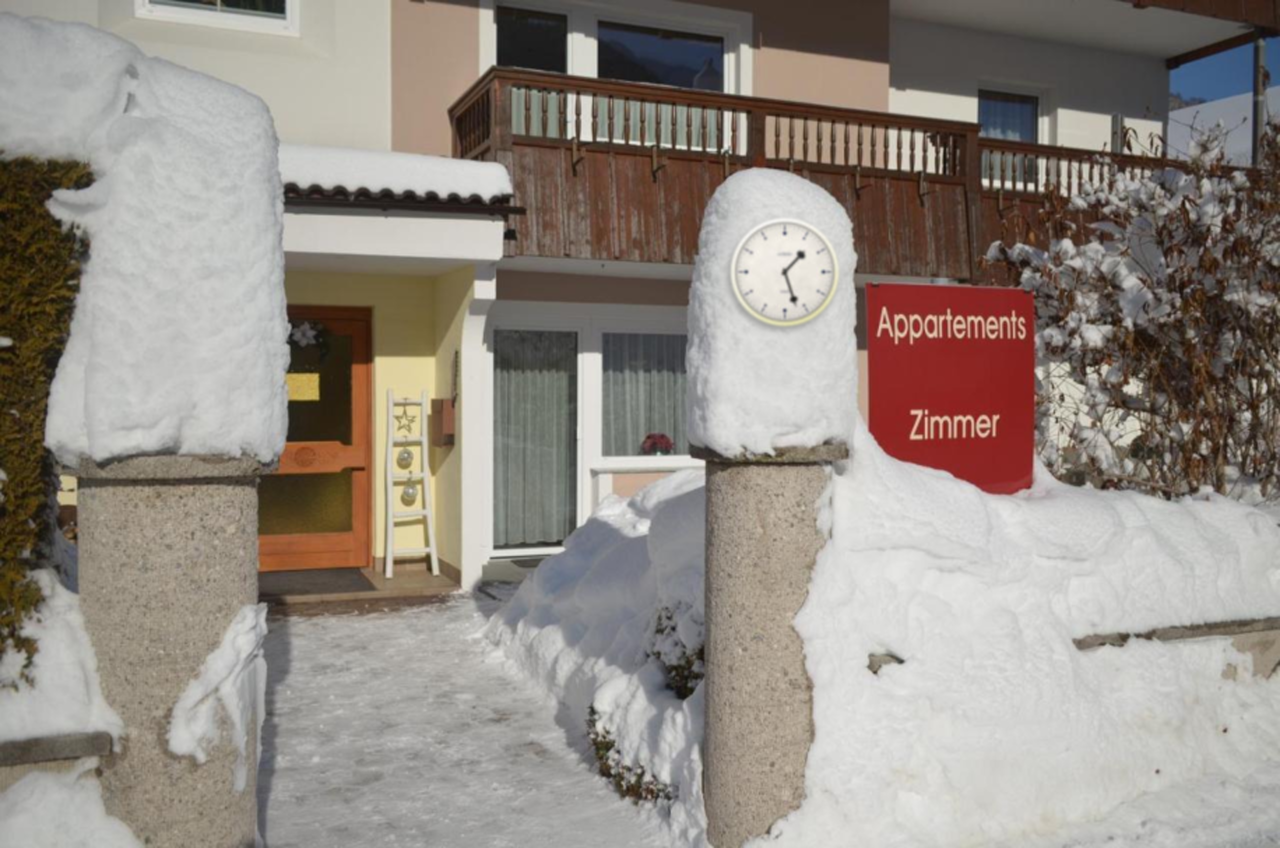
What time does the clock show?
1:27
